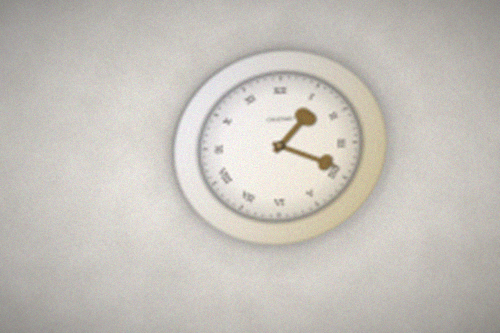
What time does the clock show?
1:19
